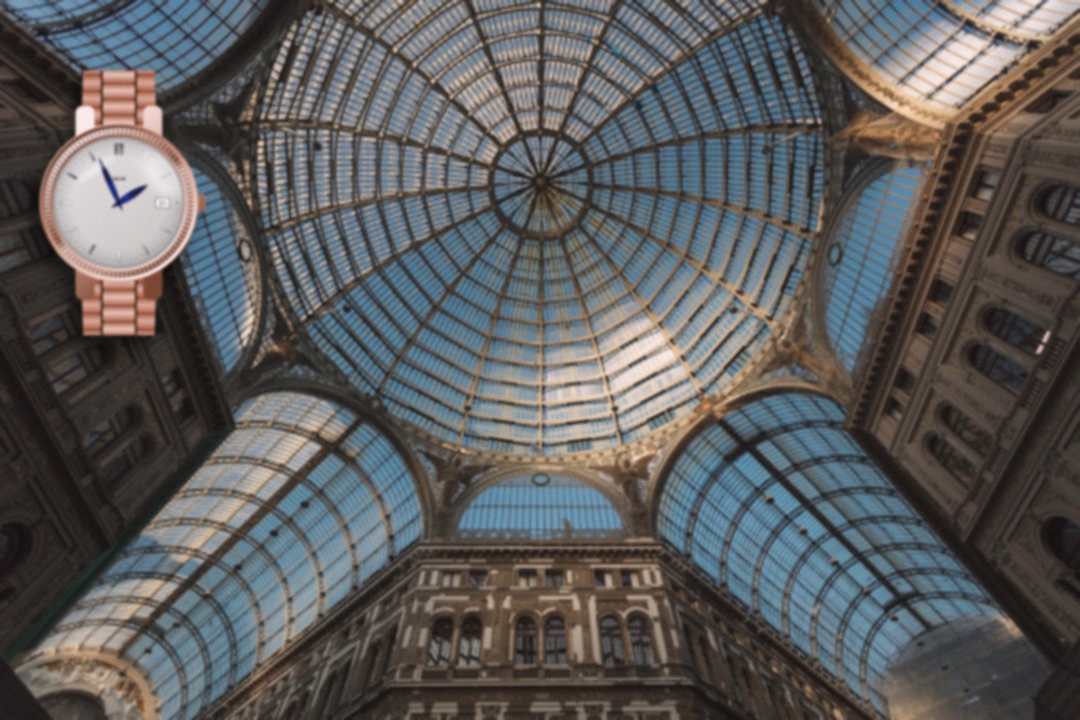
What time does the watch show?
1:56
